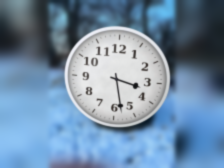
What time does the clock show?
3:28
